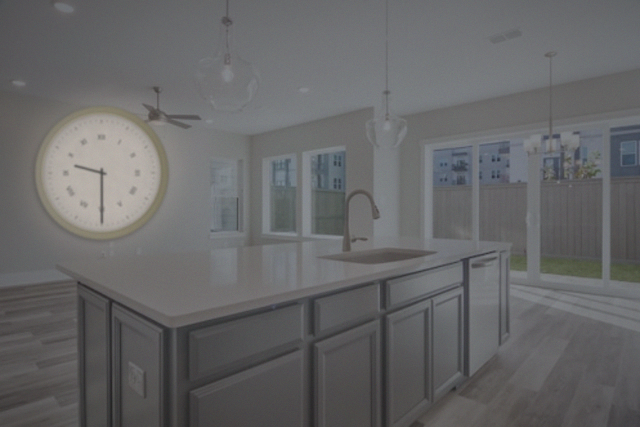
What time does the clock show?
9:30
